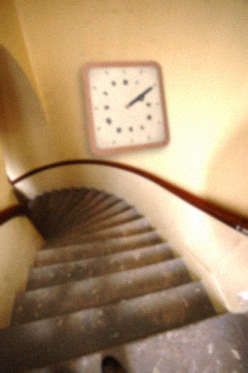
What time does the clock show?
2:10
